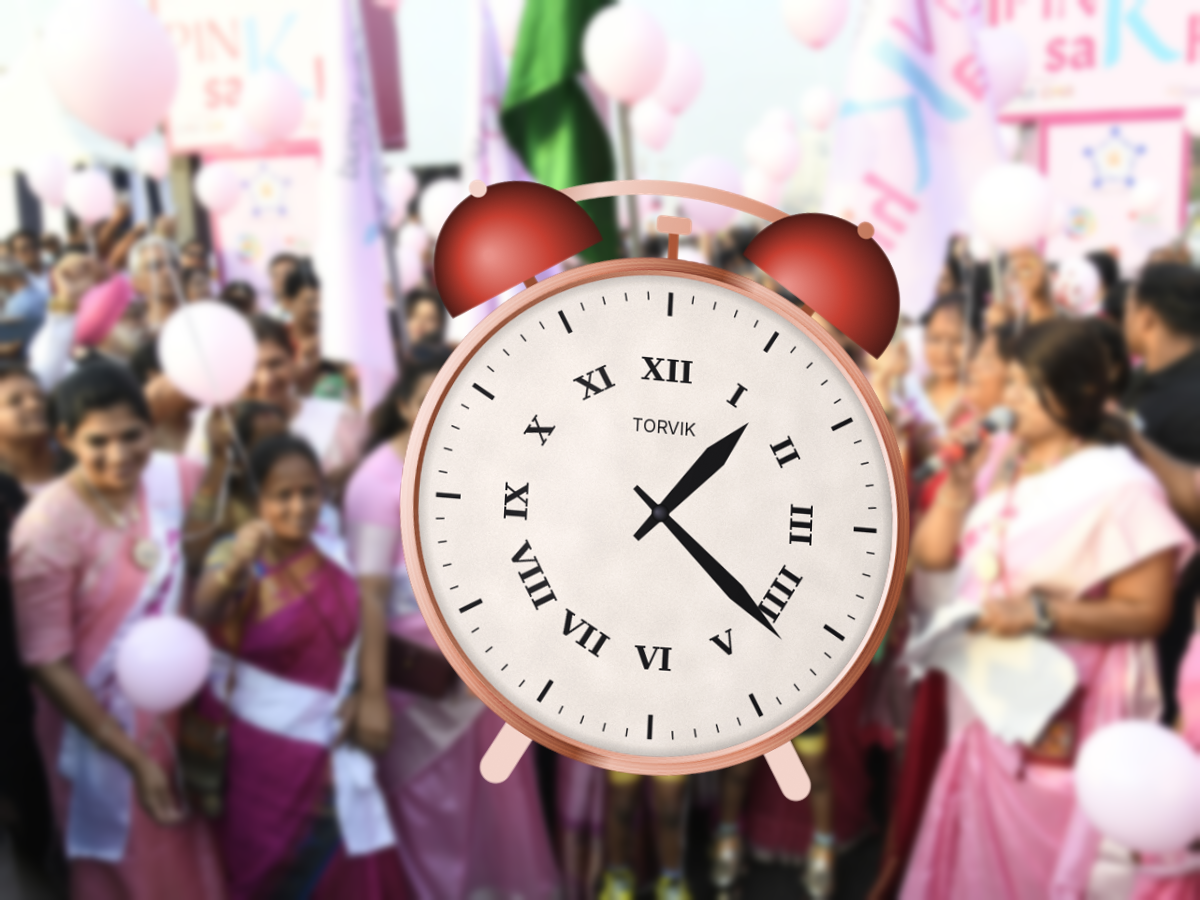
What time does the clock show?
1:22
